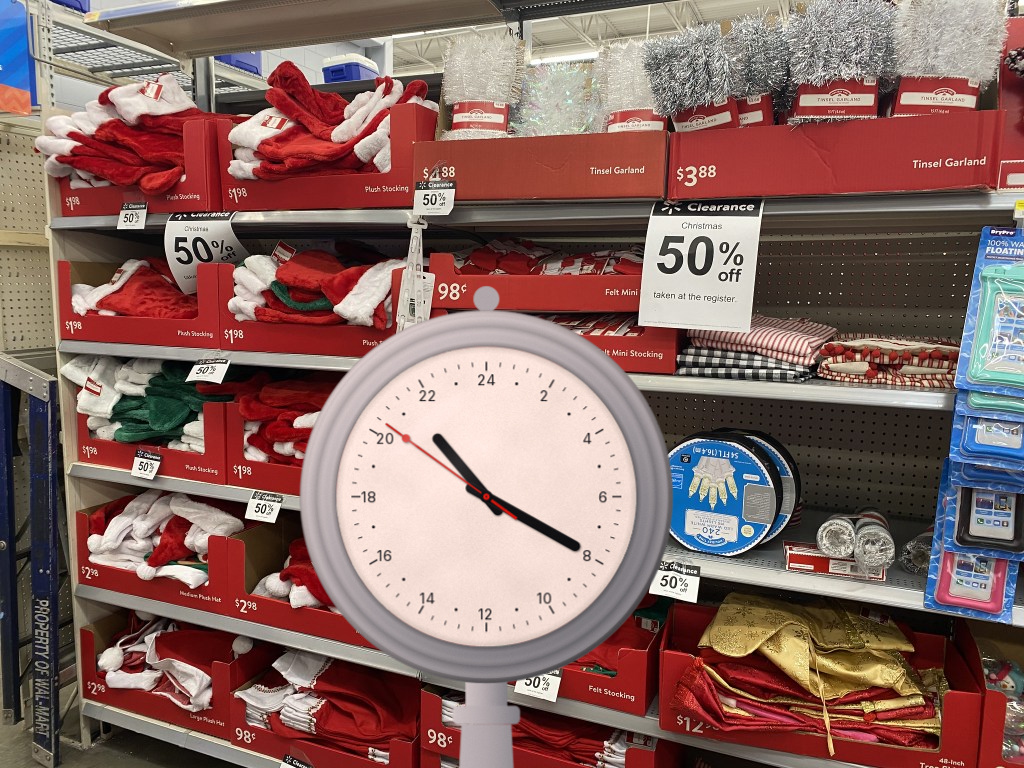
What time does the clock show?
21:19:51
